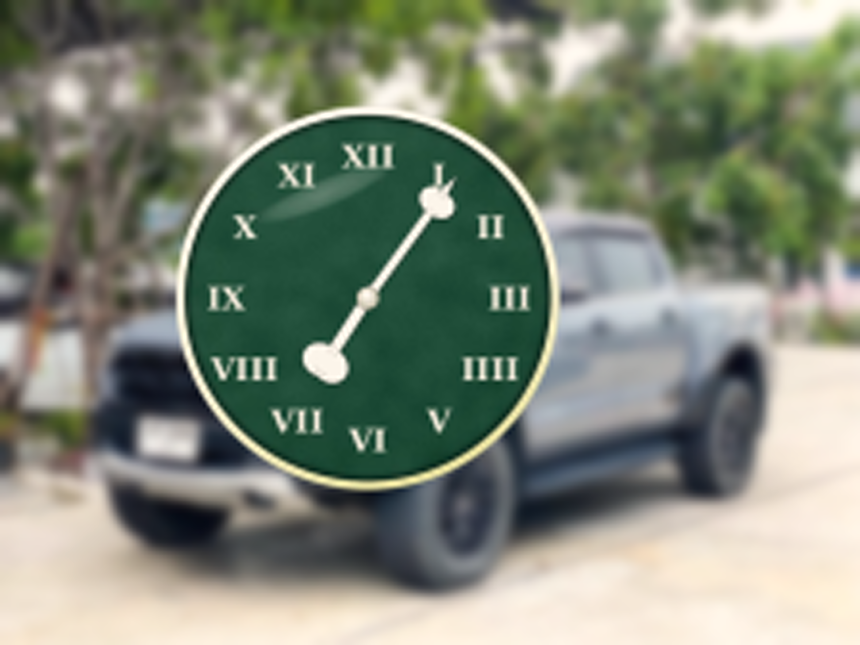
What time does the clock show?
7:06
